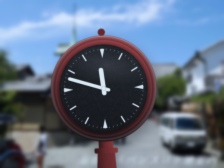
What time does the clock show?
11:48
